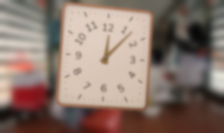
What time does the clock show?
12:07
